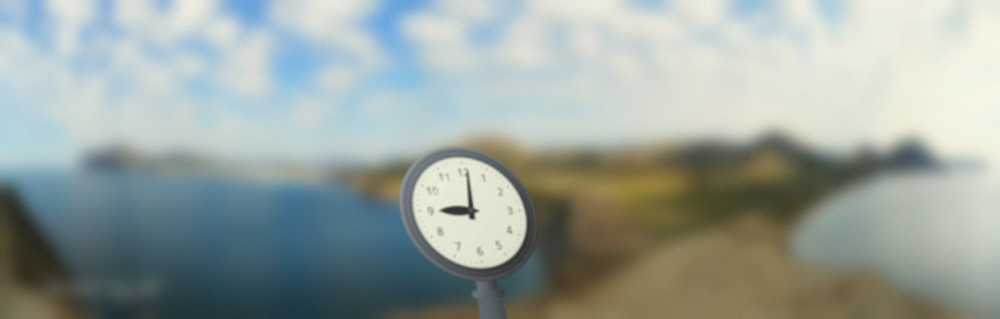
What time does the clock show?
9:01
